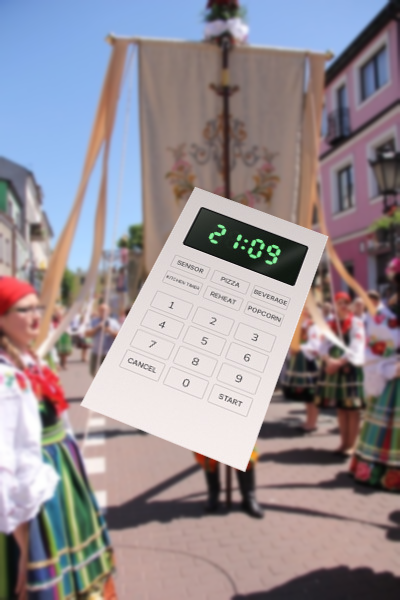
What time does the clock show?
21:09
